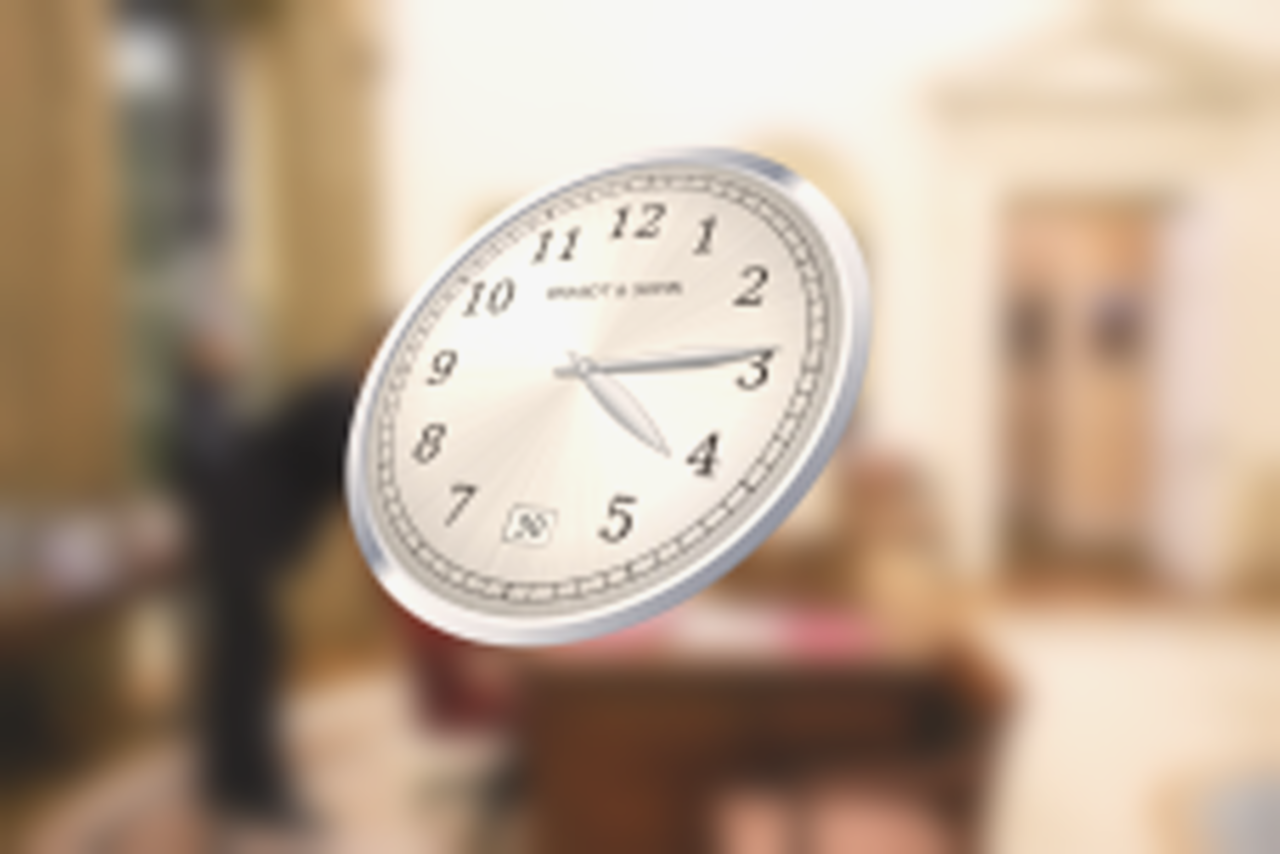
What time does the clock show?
4:14
